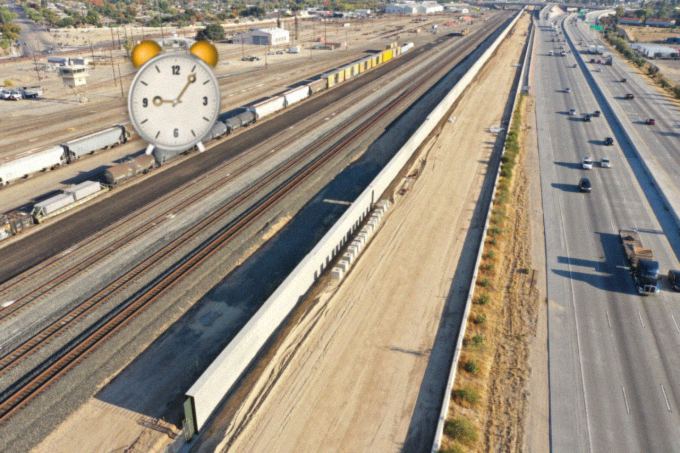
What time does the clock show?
9:06
